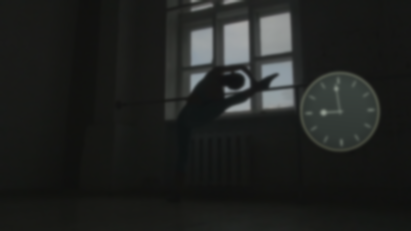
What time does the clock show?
8:59
